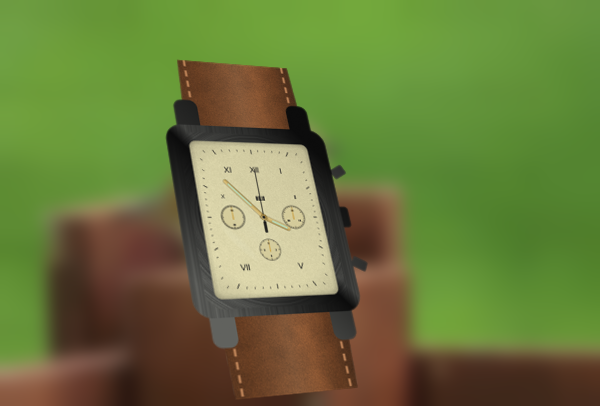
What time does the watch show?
3:53
